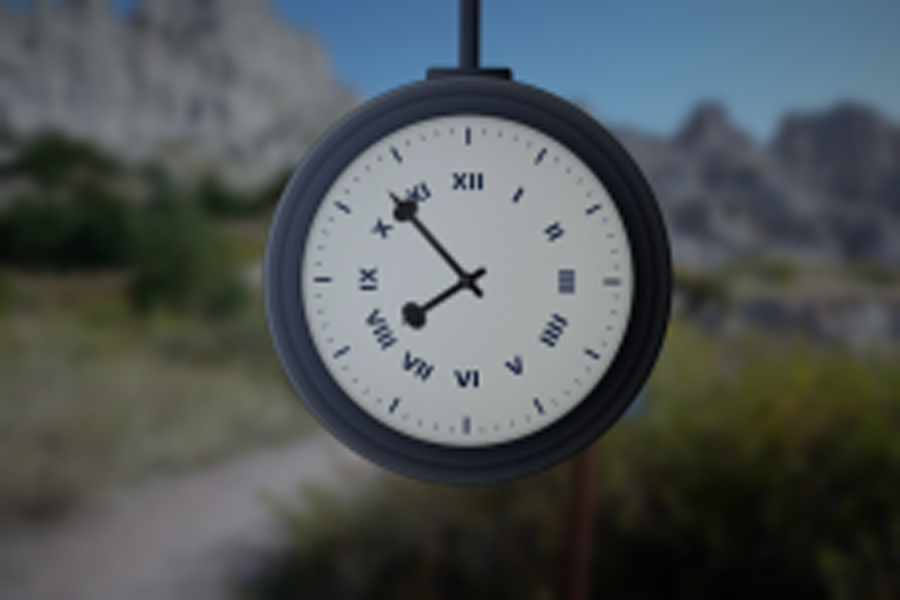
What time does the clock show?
7:53
